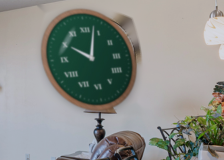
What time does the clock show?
10:03
